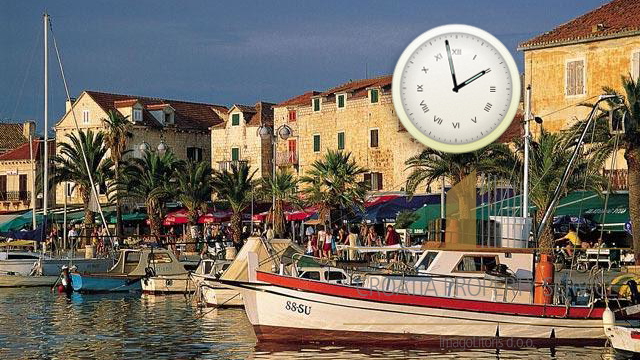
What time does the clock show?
1:58
